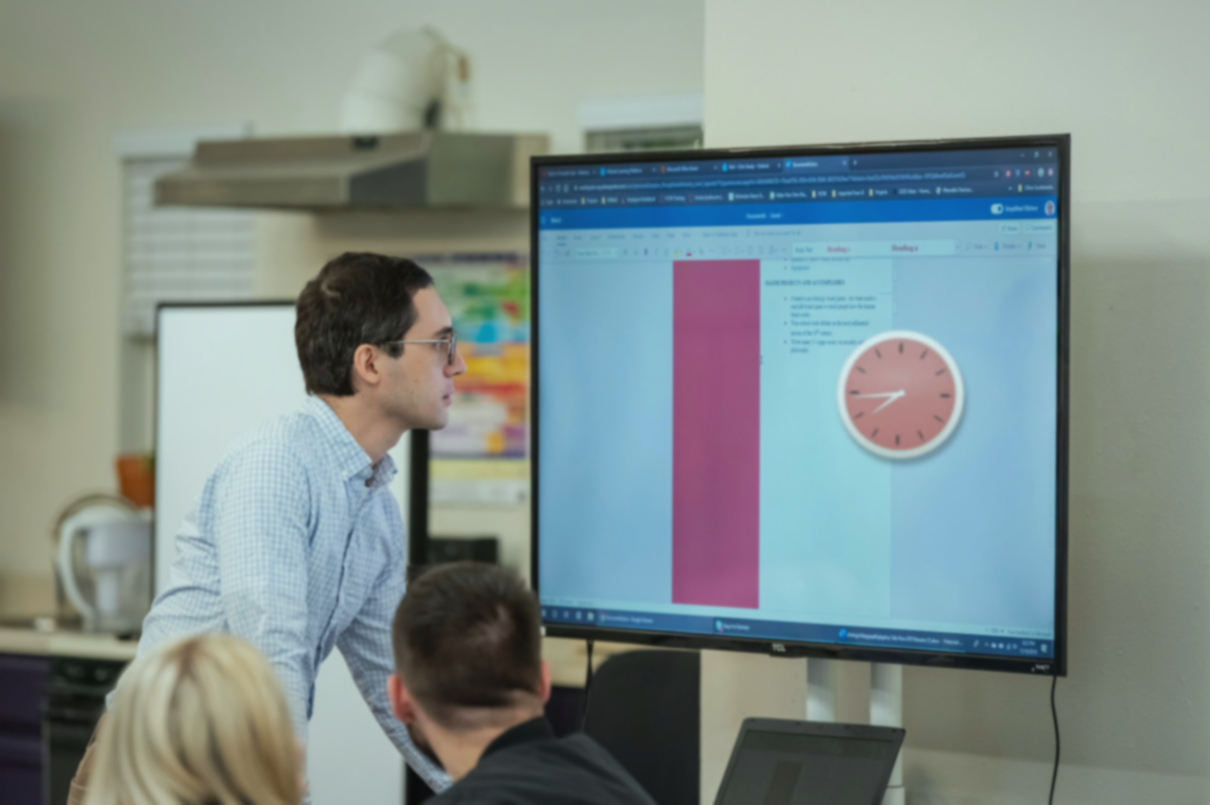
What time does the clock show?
7:44
